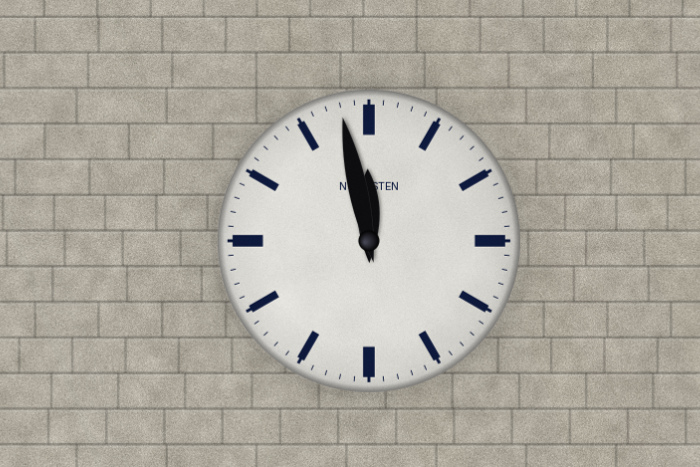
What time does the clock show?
11:58
